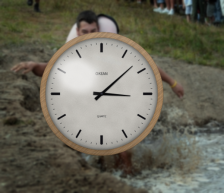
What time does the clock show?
3:08
